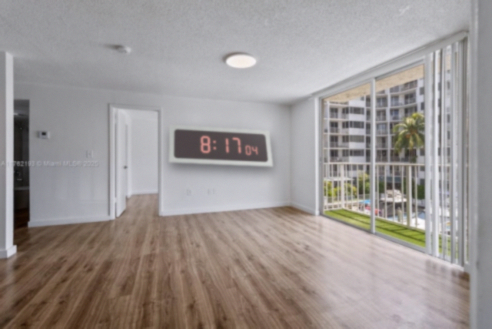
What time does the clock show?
8:17
